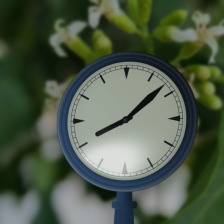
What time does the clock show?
8:08
